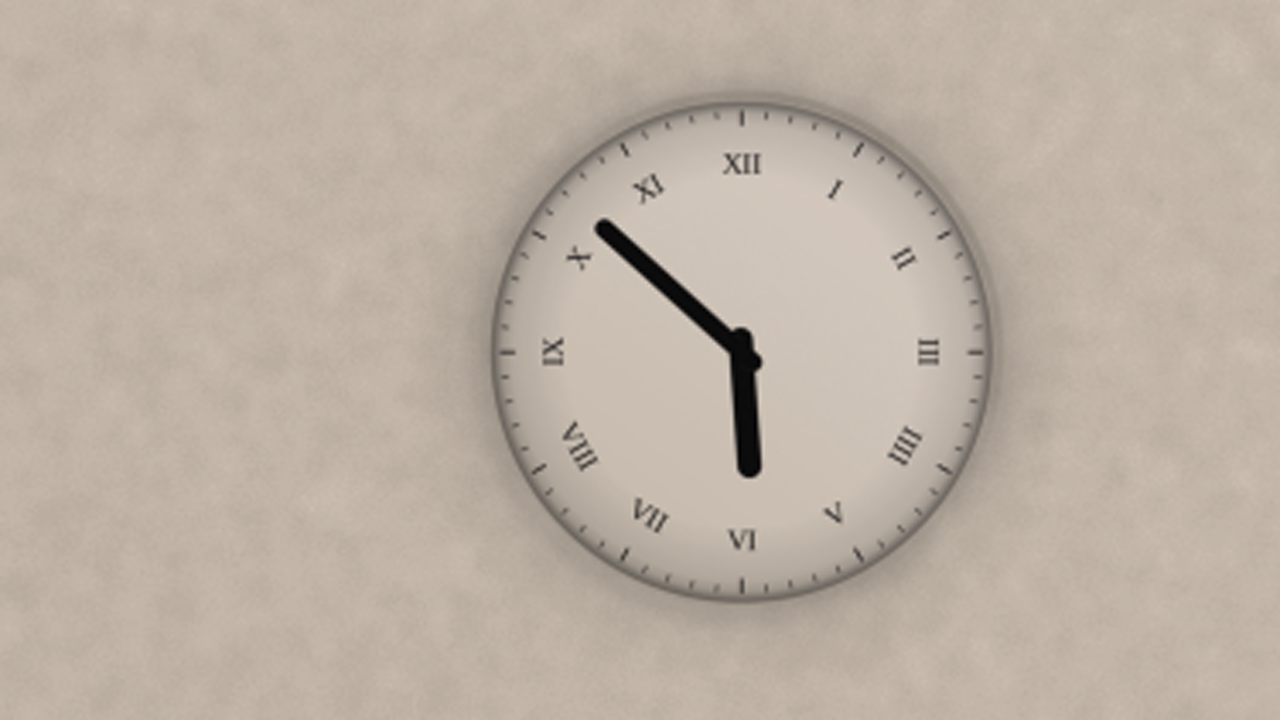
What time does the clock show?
5:52
